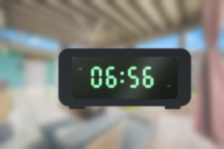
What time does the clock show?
6:56
